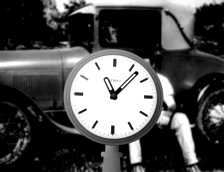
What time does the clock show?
11:07
